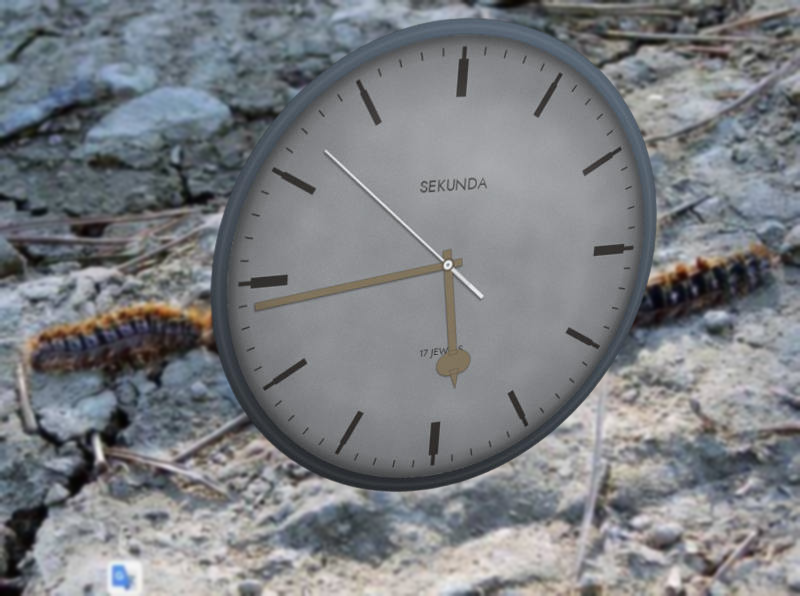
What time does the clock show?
5:43:52
